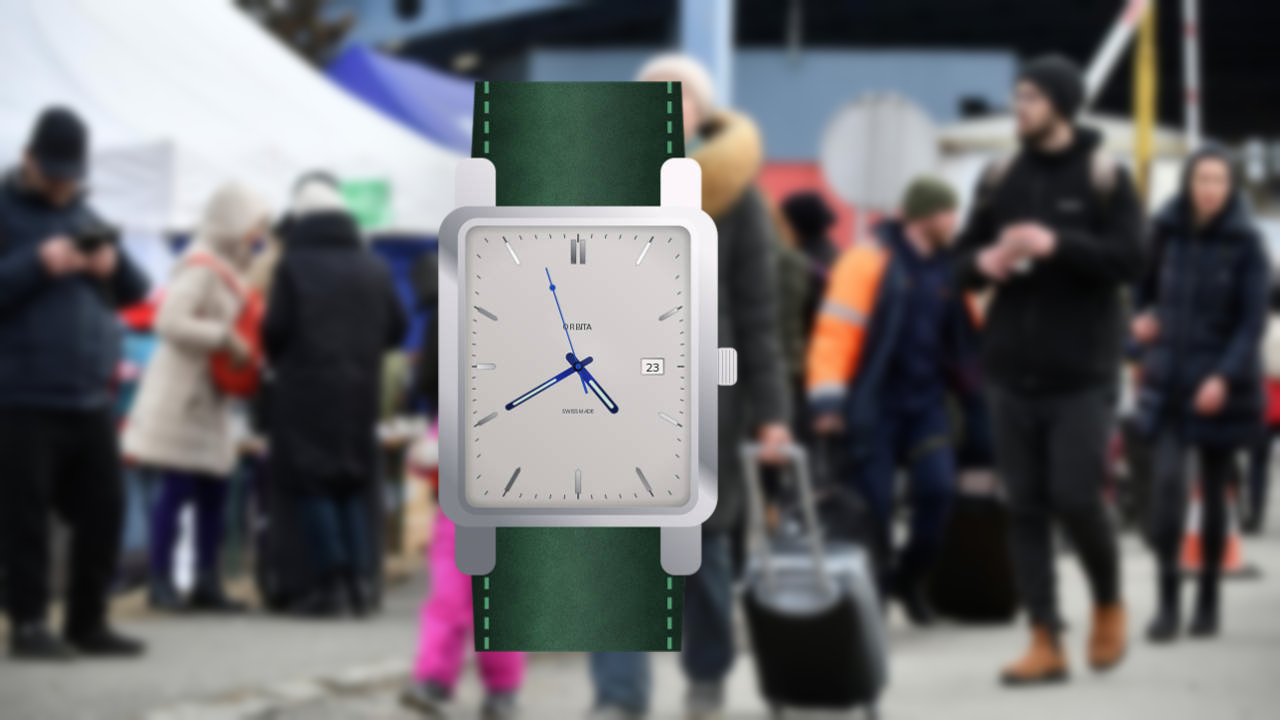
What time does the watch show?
4:39:57
